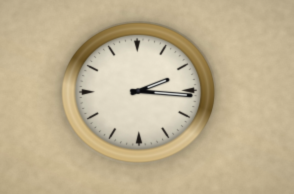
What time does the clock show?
2:16
